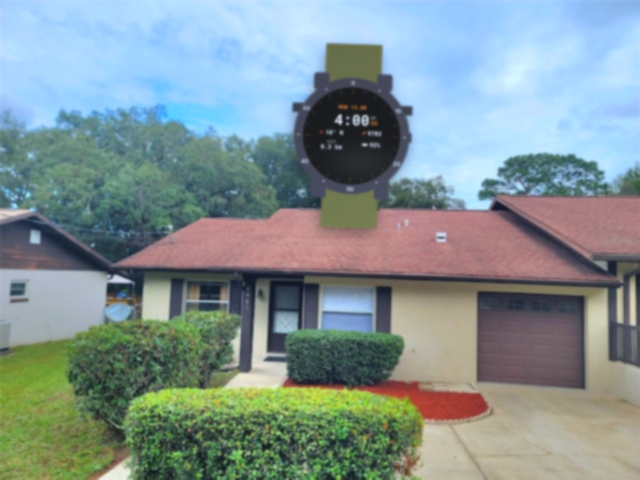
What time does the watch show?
4:00
